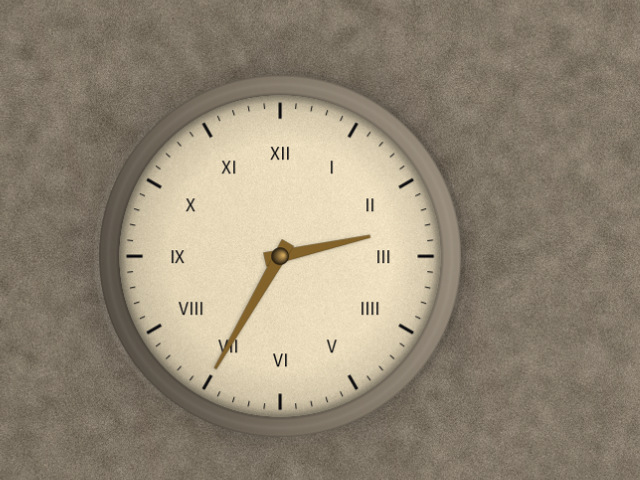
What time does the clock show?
2:35
